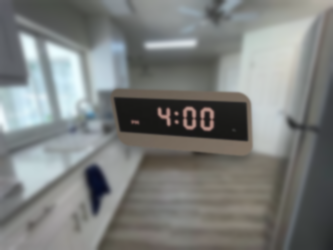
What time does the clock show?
4:00
